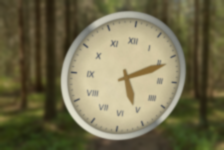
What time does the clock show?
5:11
